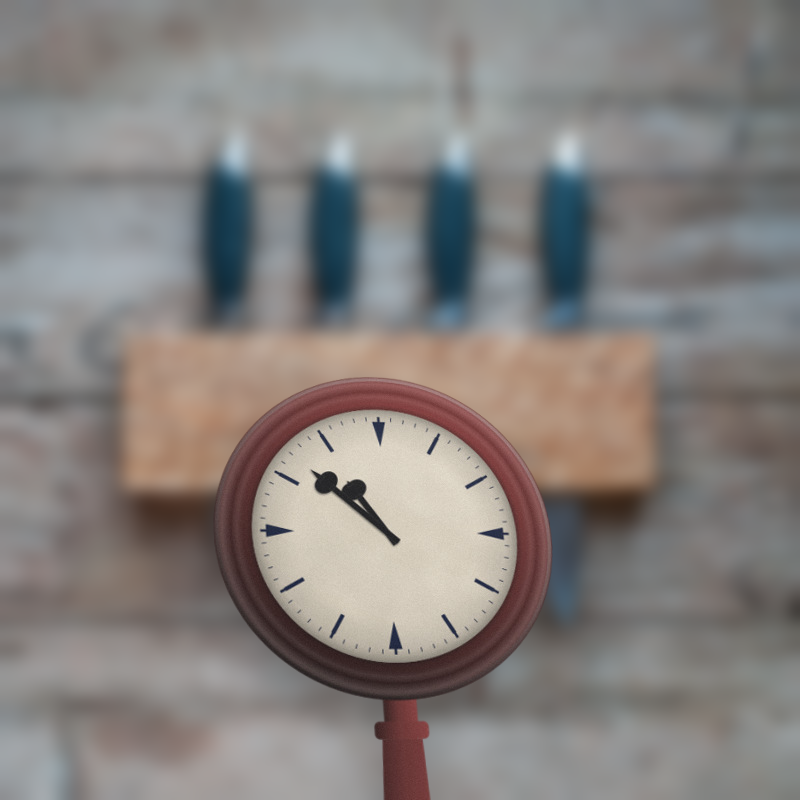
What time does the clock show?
10:52
